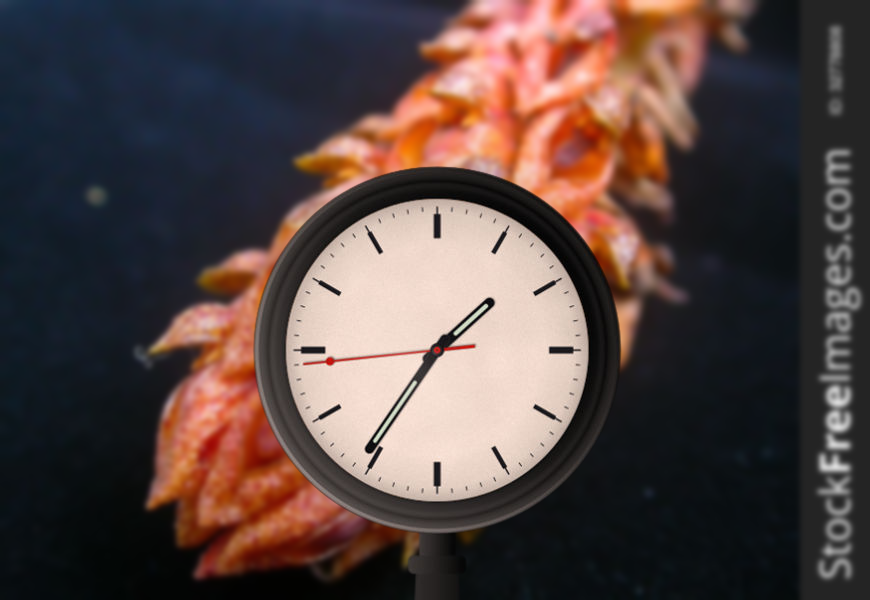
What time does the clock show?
1:35:44
